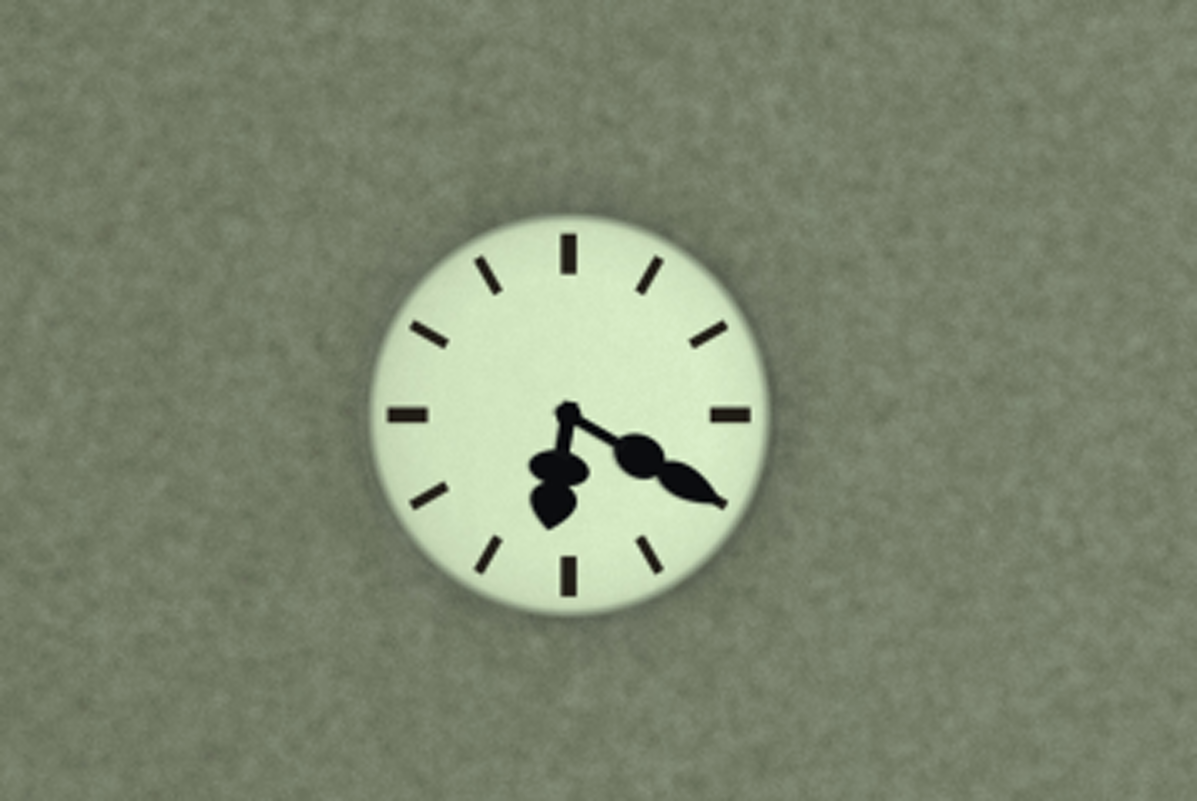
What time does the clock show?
6:20
